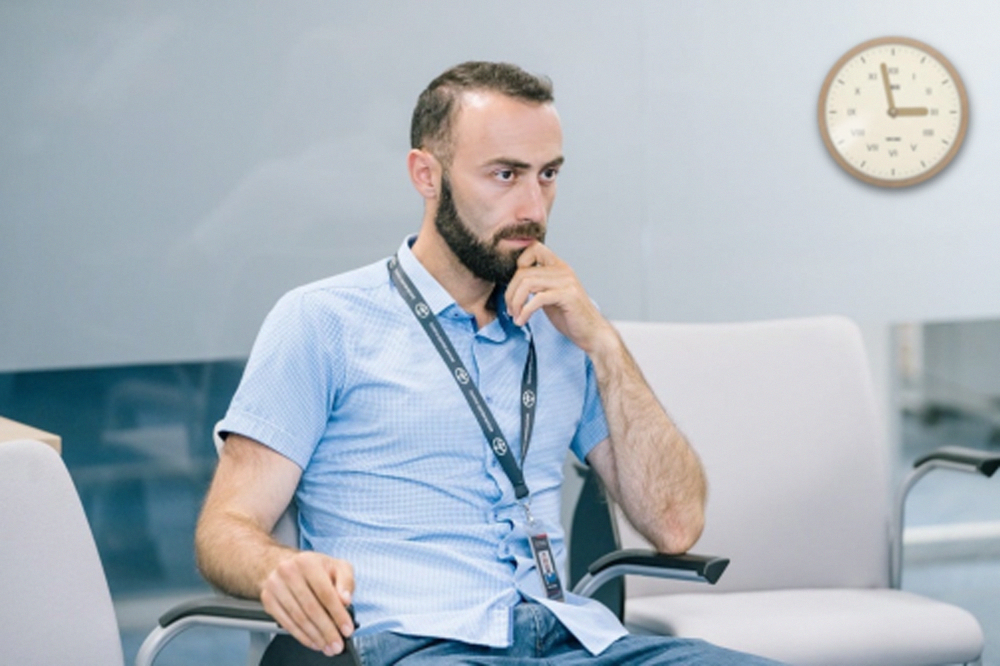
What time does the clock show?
2:58
